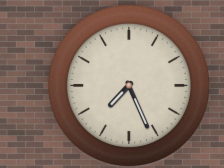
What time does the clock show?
7:26
